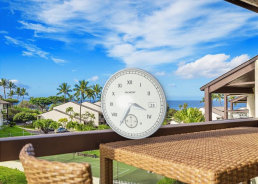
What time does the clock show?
3:35
